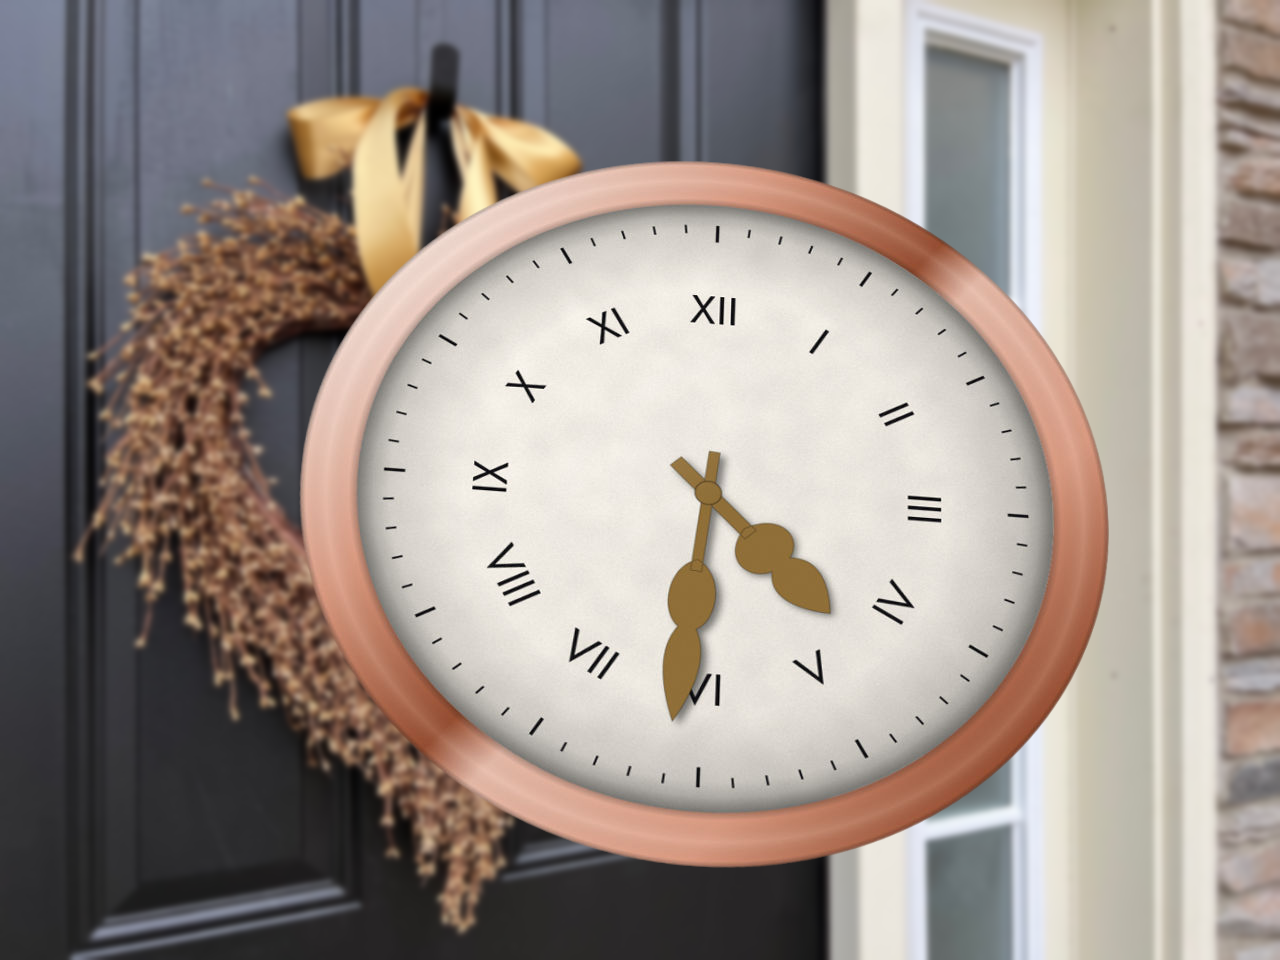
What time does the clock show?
4:31
